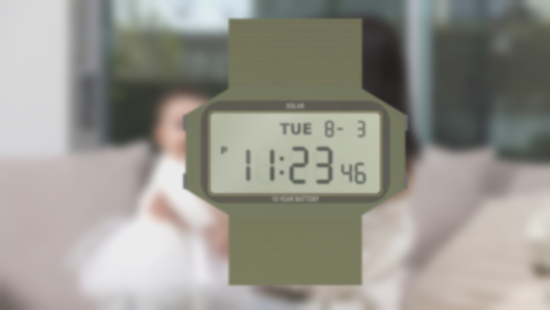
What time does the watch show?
11:23:46
